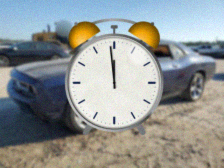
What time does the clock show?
11:59
